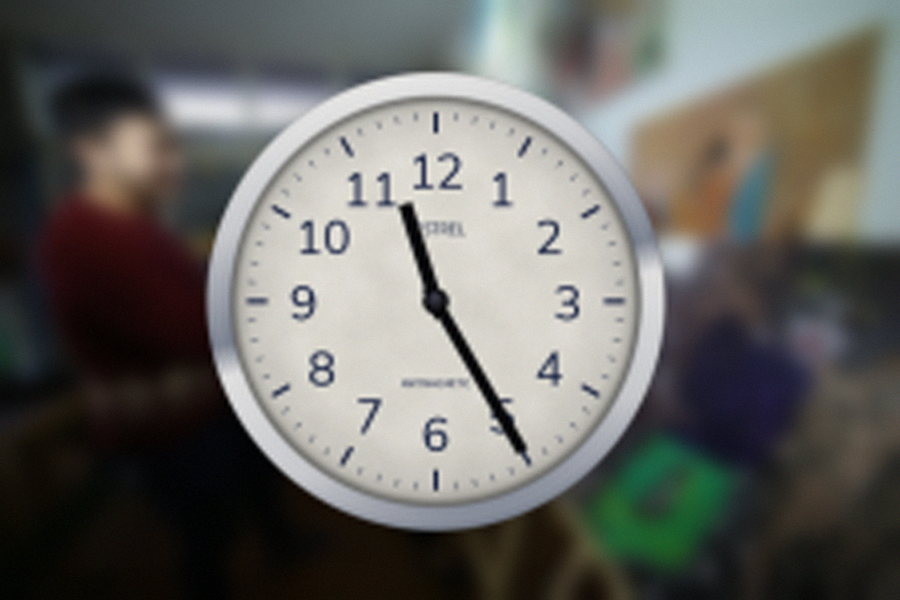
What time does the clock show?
11:25
